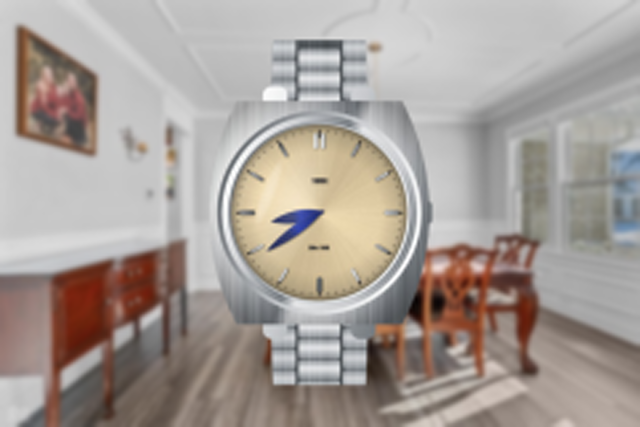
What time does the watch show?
8:39
